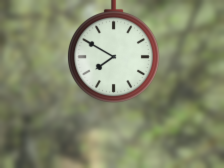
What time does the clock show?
7:50
